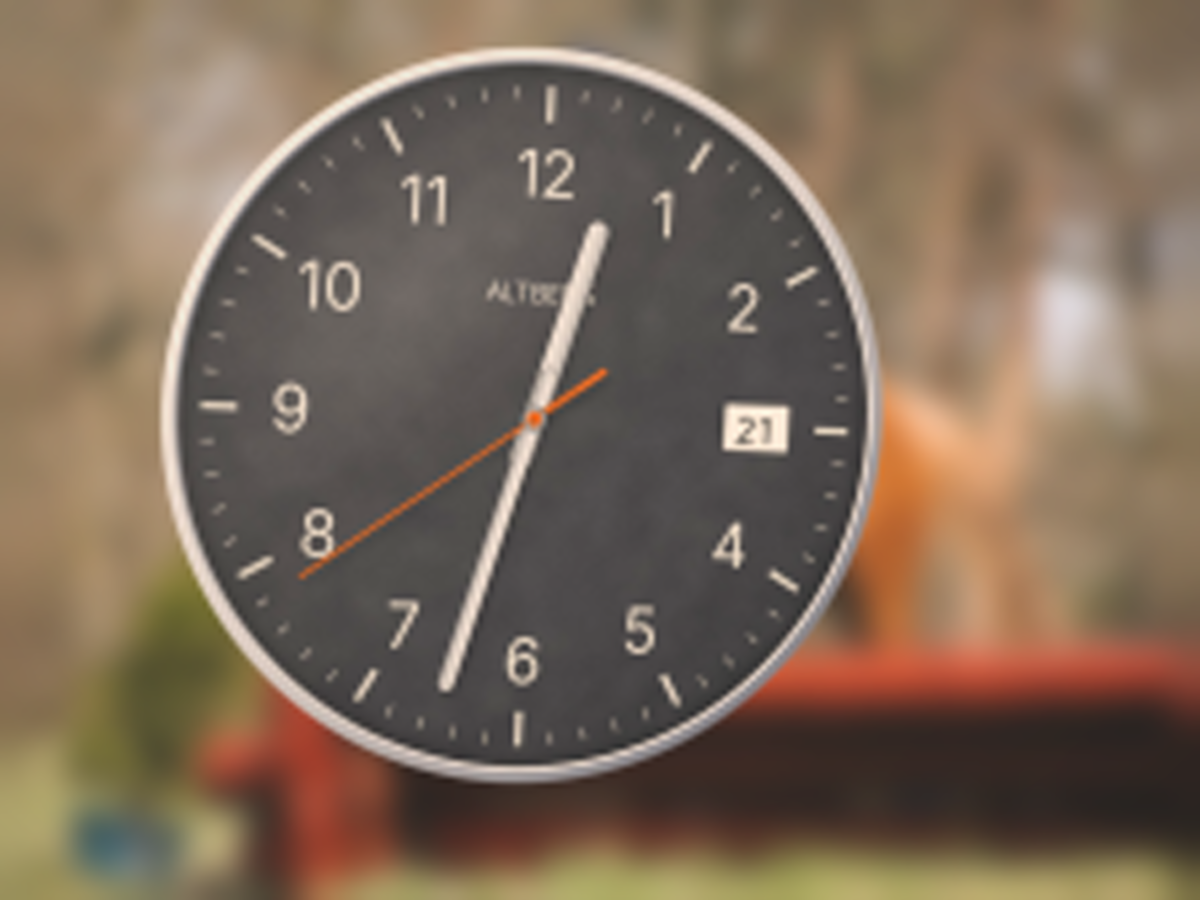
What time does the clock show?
12:32:39
